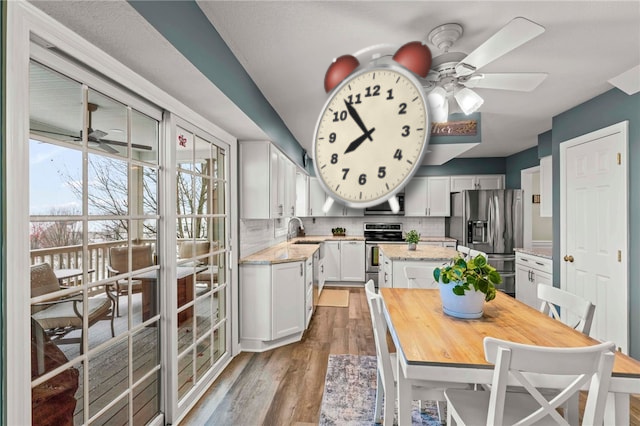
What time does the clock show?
7:53
